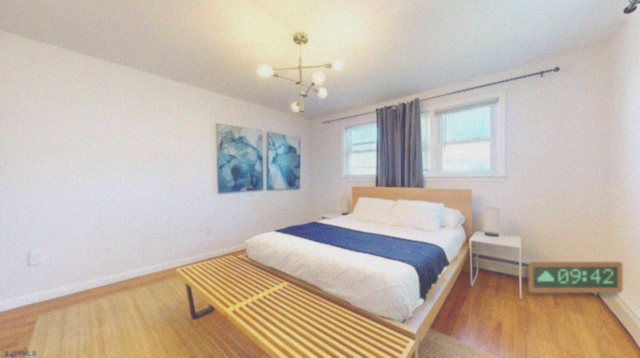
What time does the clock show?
9:42
